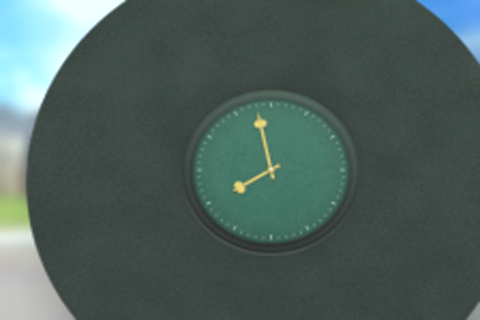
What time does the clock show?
7:58
